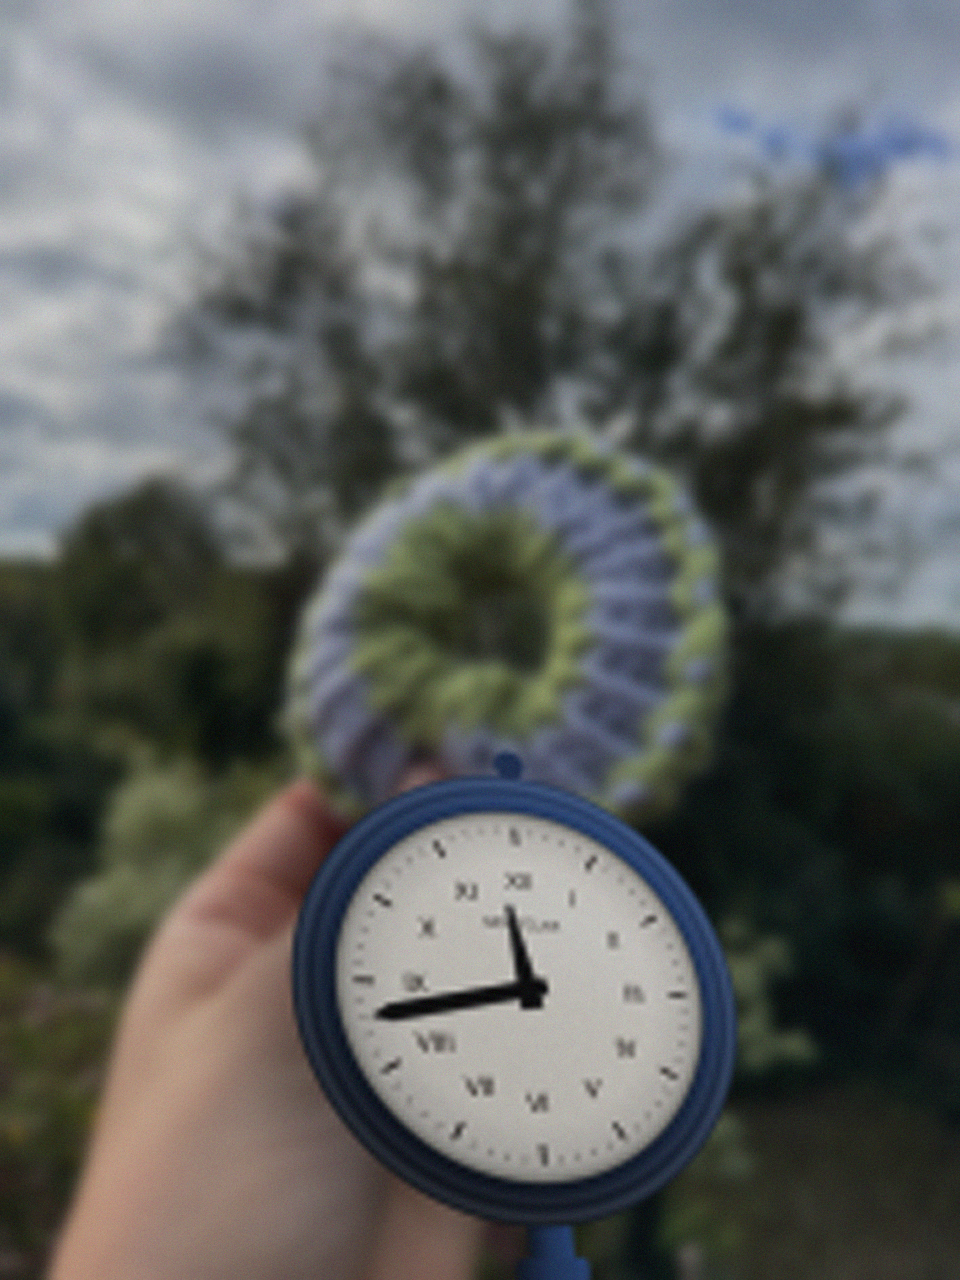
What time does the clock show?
11:43
